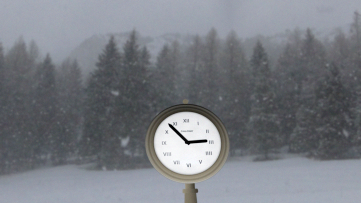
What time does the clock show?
2:53
